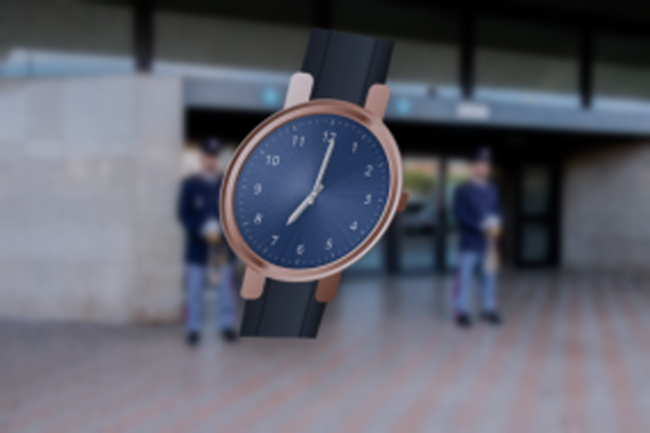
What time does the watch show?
7:01
